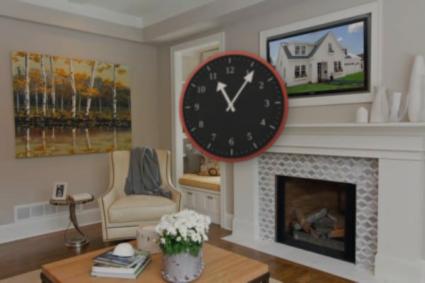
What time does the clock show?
11:06
